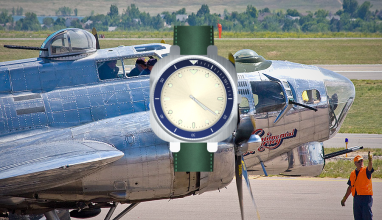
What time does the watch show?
4:21
